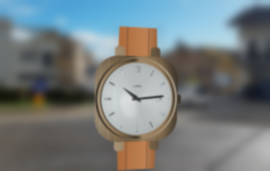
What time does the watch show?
10:14
